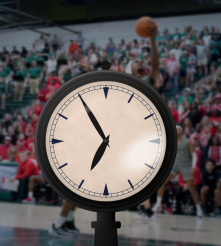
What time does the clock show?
6:55
